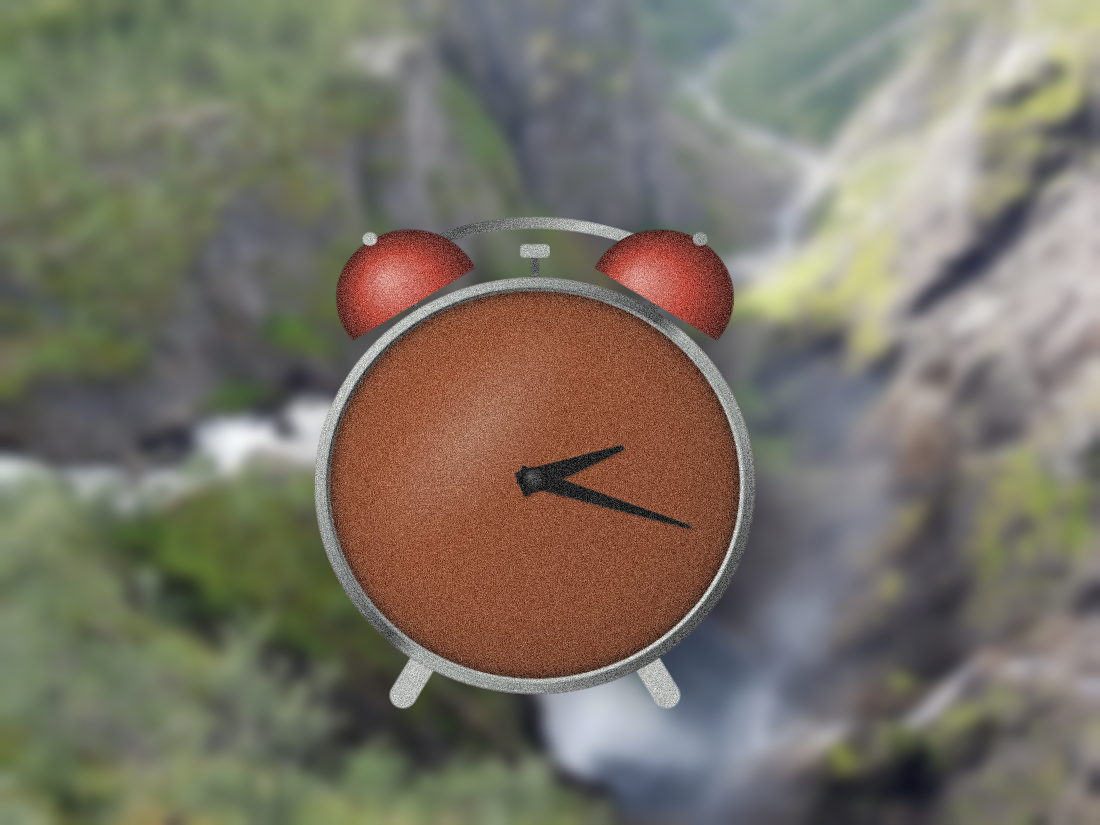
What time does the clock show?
2:18
